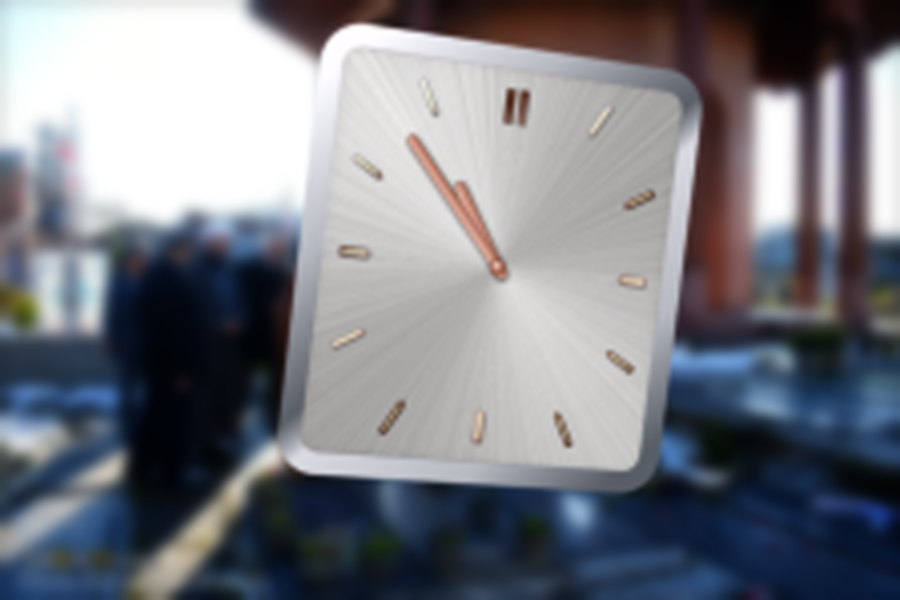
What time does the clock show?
10:53
